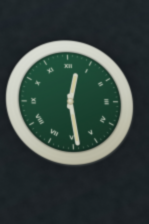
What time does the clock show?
12:29
